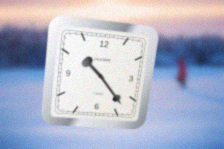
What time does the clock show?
10:23
